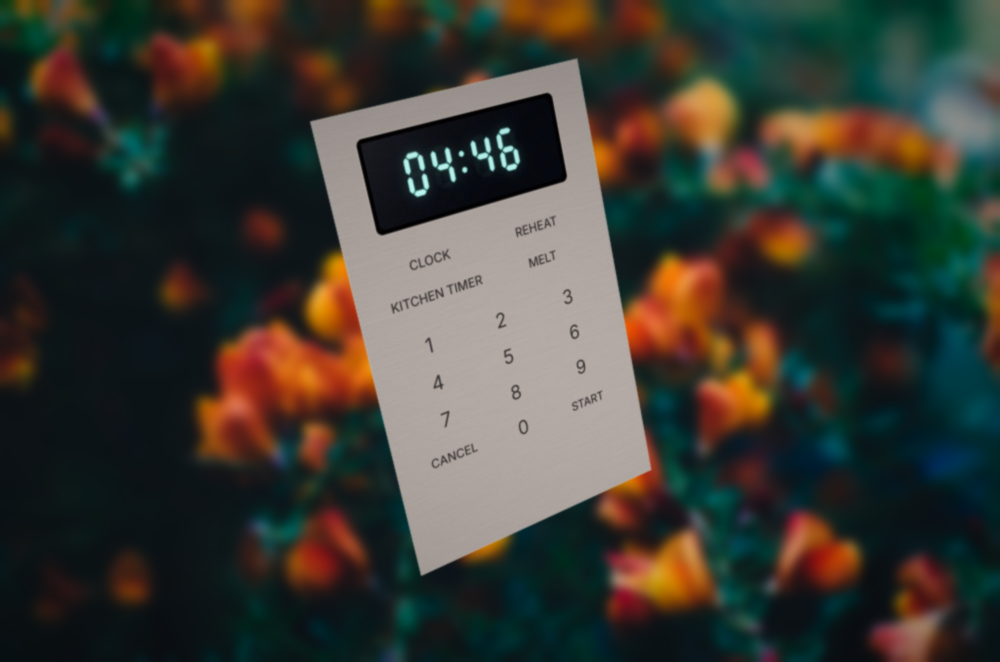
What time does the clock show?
4:46
